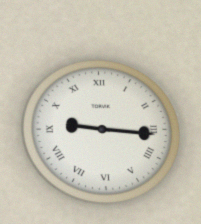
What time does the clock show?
9:16
